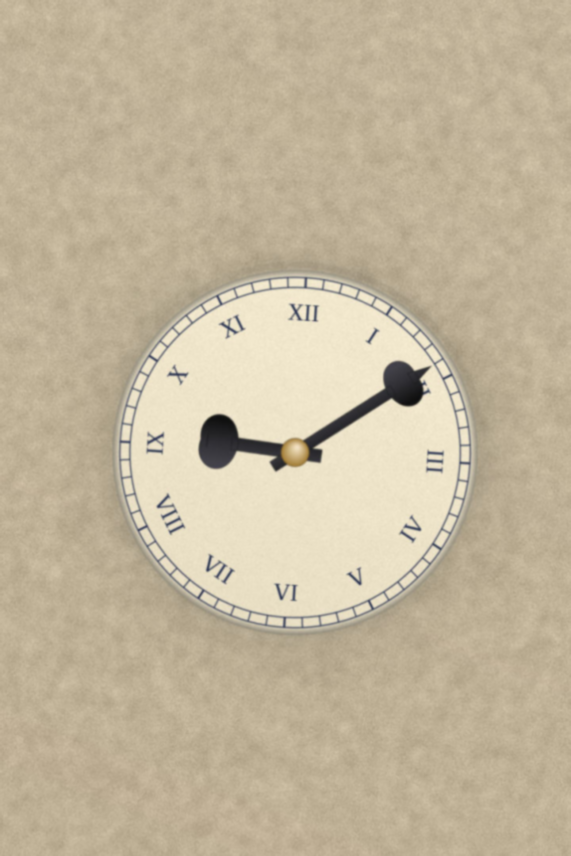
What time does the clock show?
9:09
